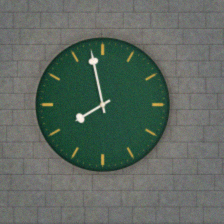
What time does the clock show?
7:58
